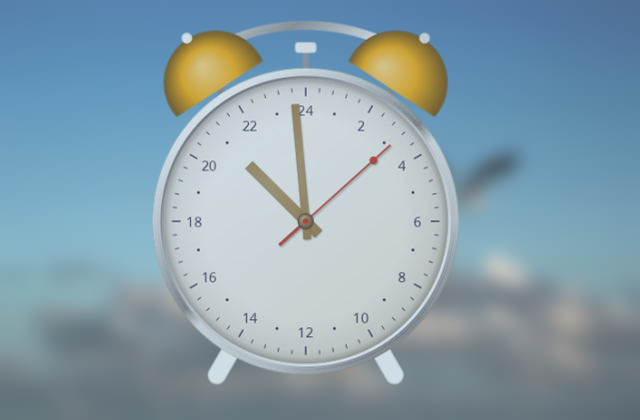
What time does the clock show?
20:59:08
